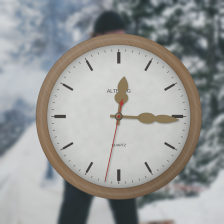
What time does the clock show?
12:15:32
